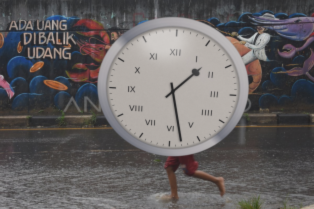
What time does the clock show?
1:28
